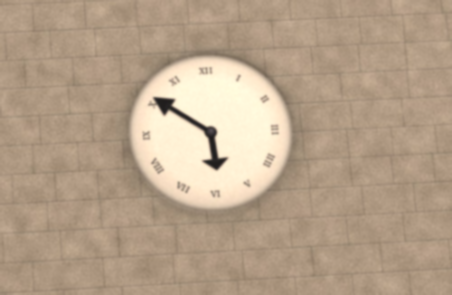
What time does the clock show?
5:51
